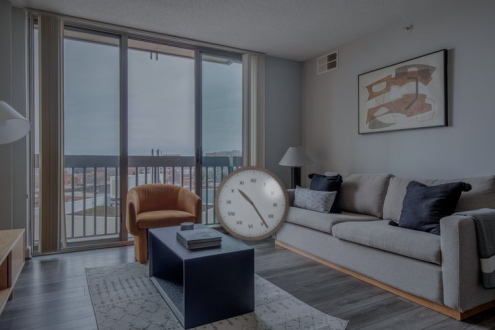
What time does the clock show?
10:24
